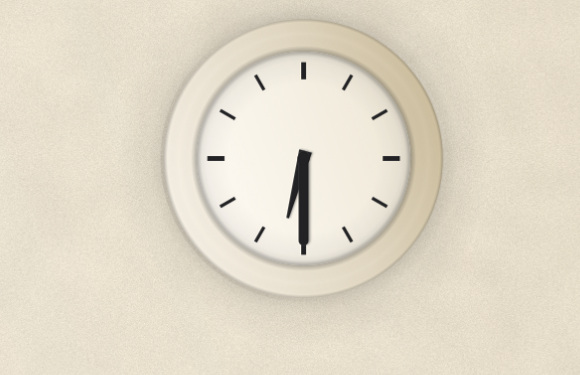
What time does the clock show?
6:30
